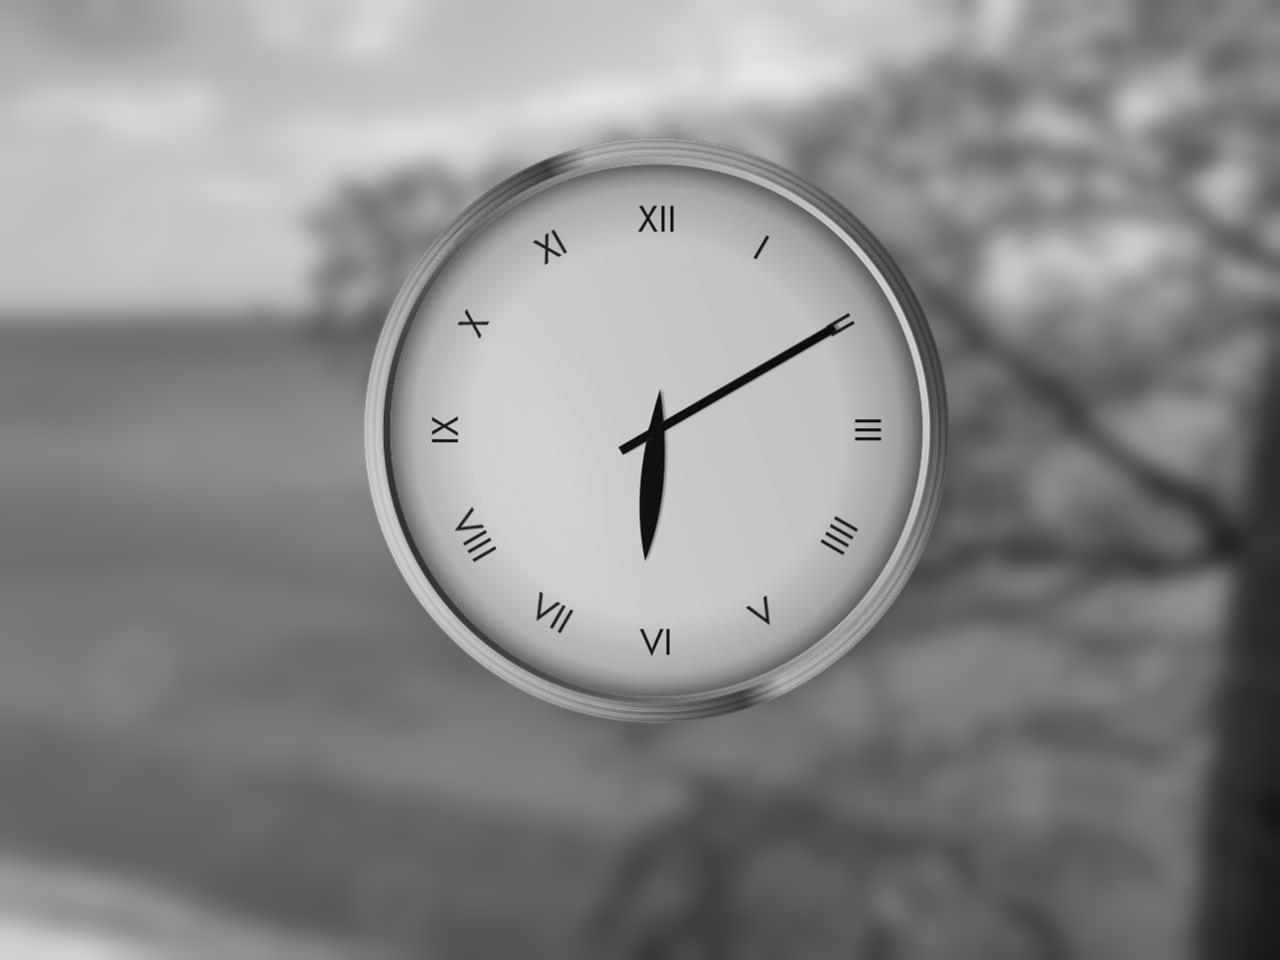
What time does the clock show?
6:10
